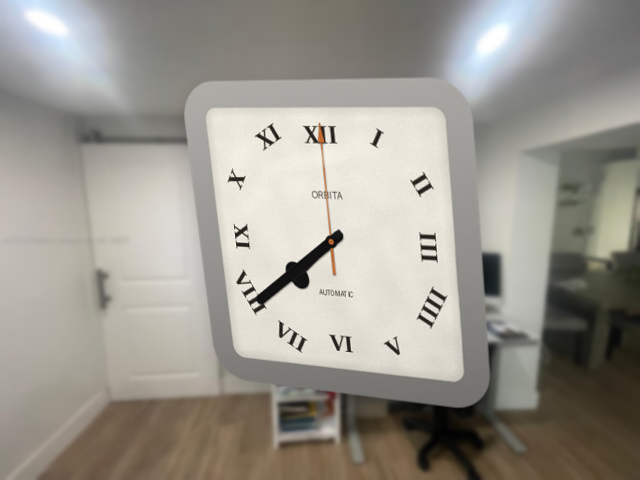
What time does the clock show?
7:39:00
